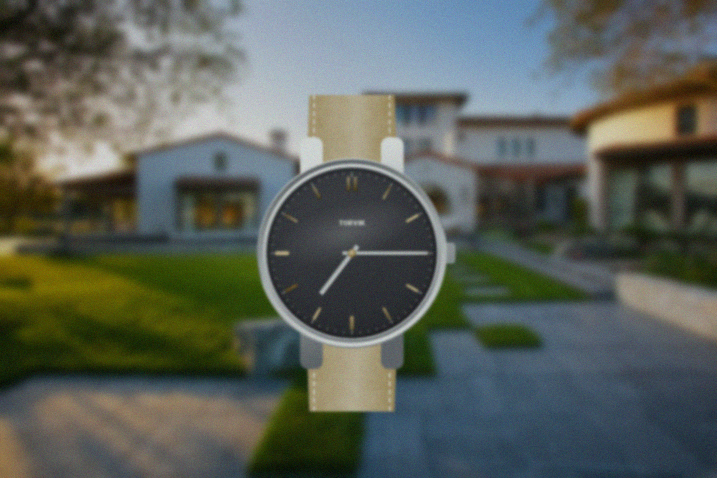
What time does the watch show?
7:15
